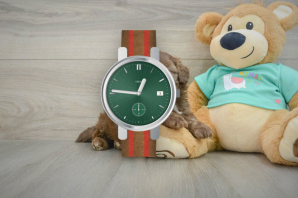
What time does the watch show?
12:46
